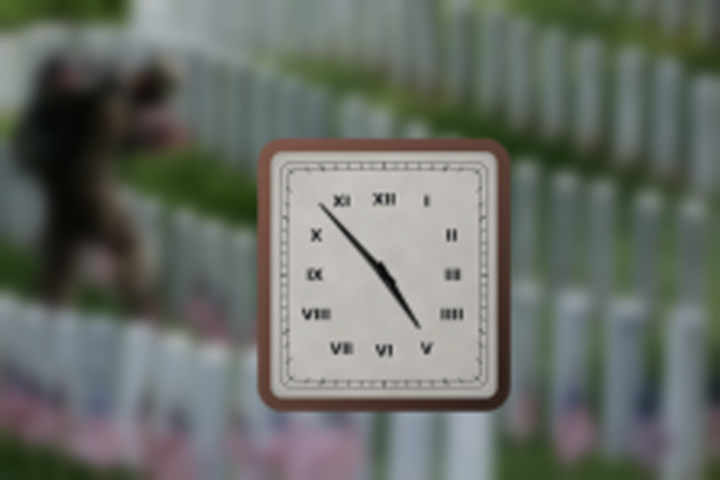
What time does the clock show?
4:53
